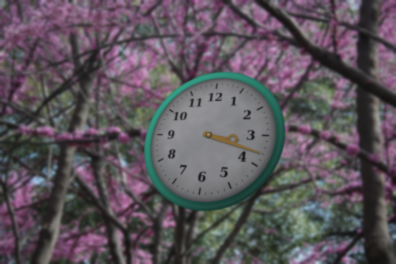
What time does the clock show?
3:18
